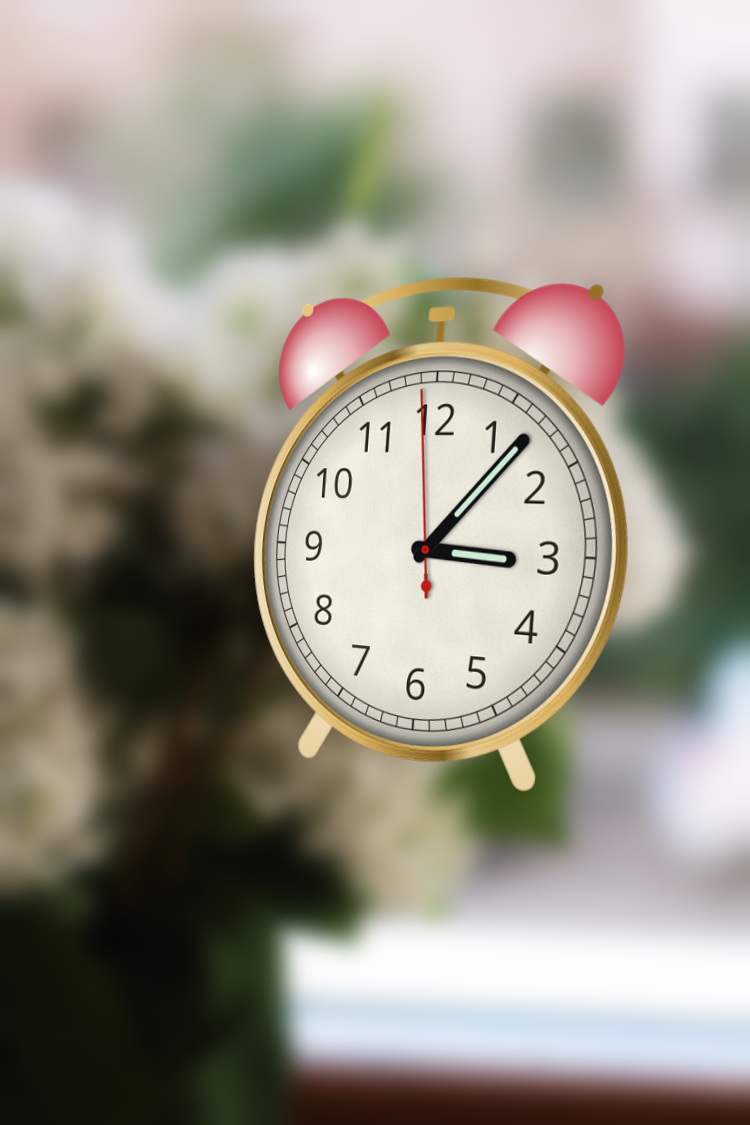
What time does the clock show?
3:06:59
